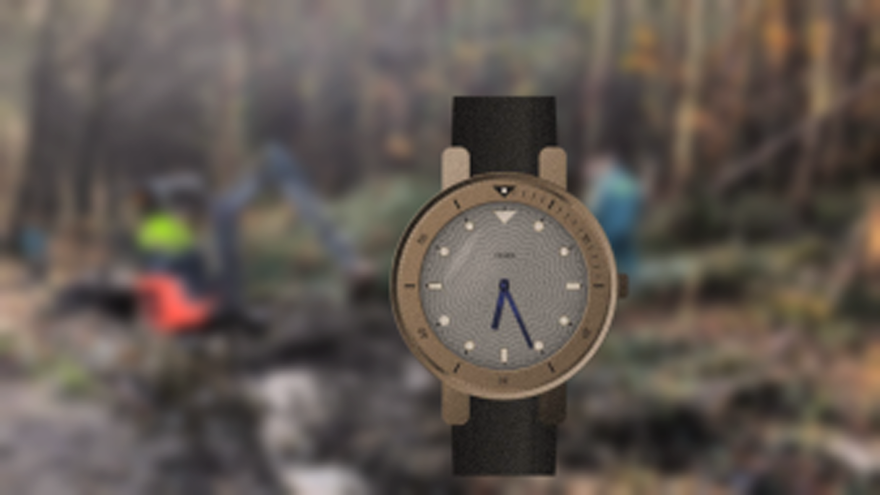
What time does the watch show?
6:26
